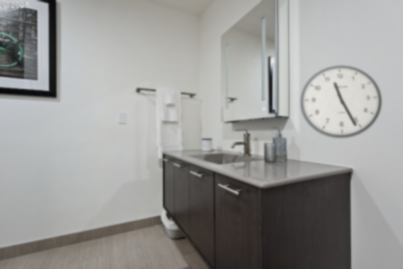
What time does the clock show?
11:26
